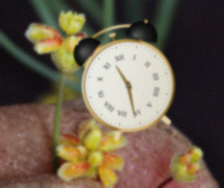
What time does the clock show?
11:31
